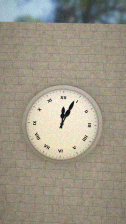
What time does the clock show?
12:04
